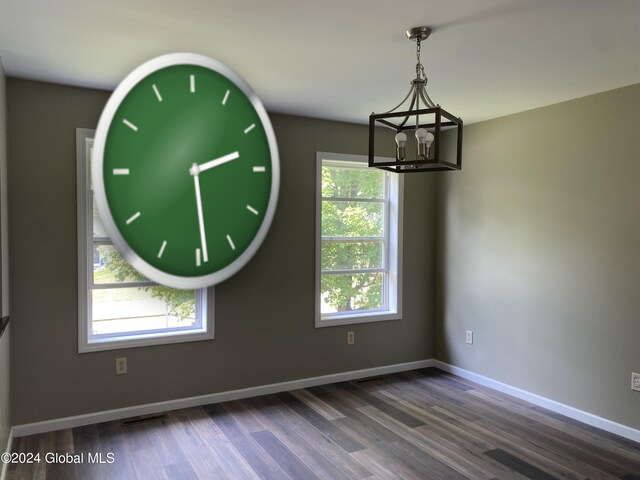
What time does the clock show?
2:29
